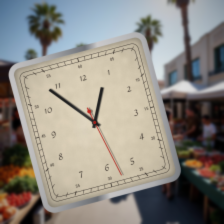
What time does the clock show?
12:53:28
